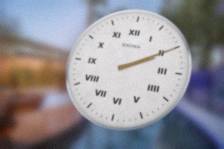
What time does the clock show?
2:10
